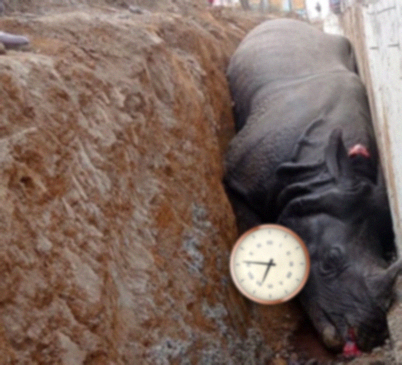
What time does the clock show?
6:46
